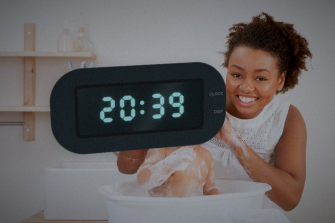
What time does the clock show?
20:39
